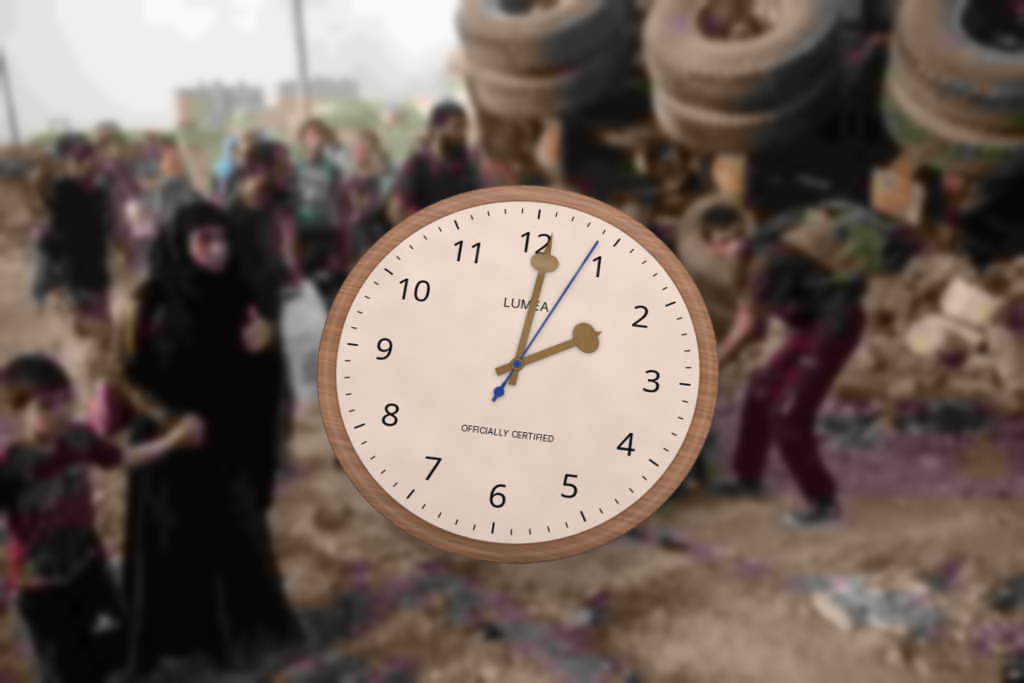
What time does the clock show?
2:01:04
